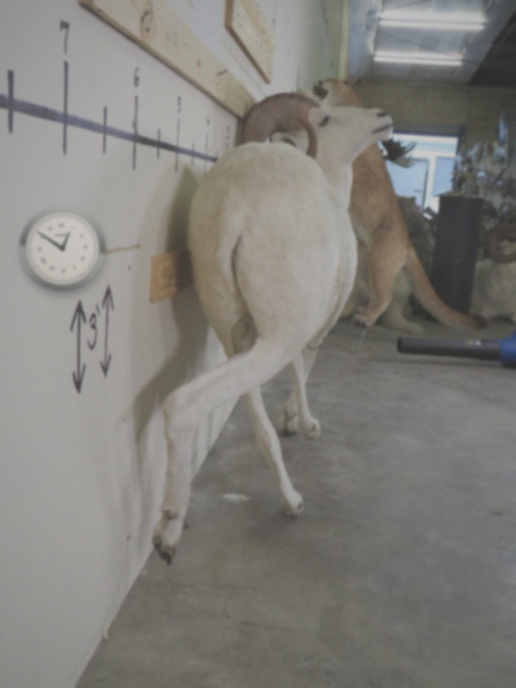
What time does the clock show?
12:51
